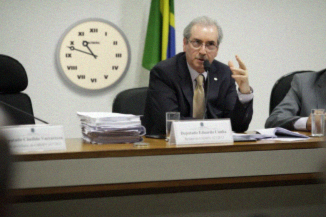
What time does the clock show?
10:48
